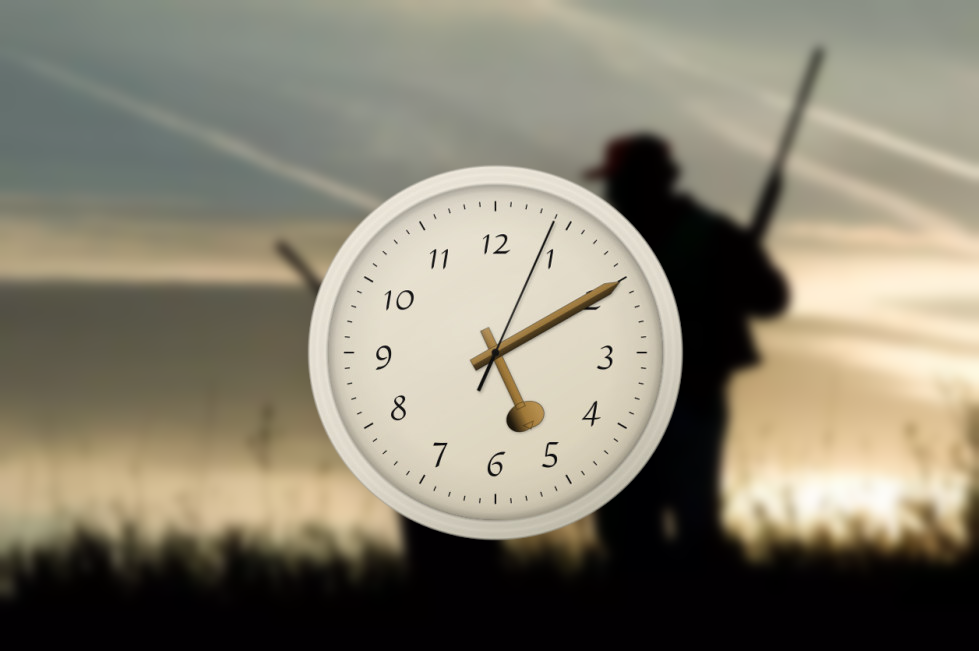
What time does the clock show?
5:10:04
